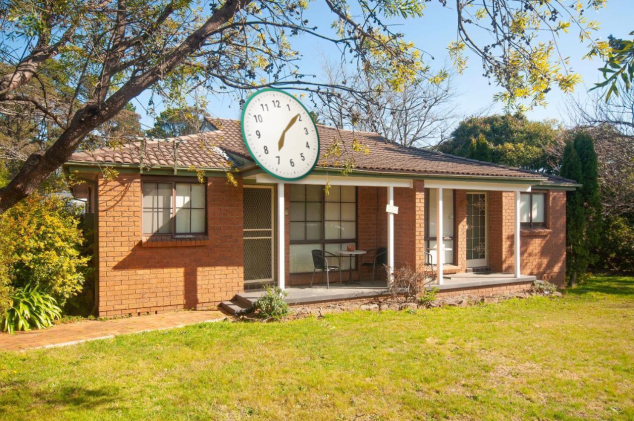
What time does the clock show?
7:09
